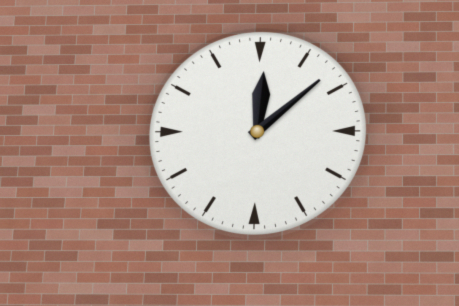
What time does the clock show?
12:08
